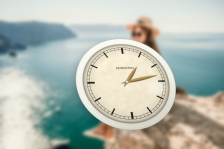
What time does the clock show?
1:13
